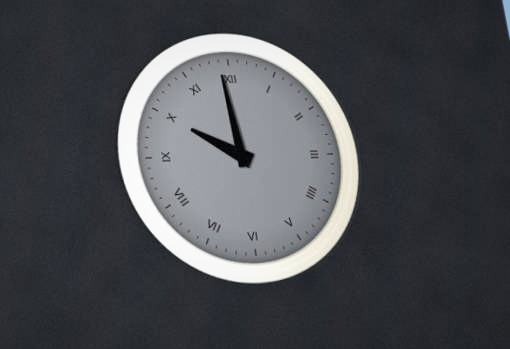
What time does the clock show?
9:59
